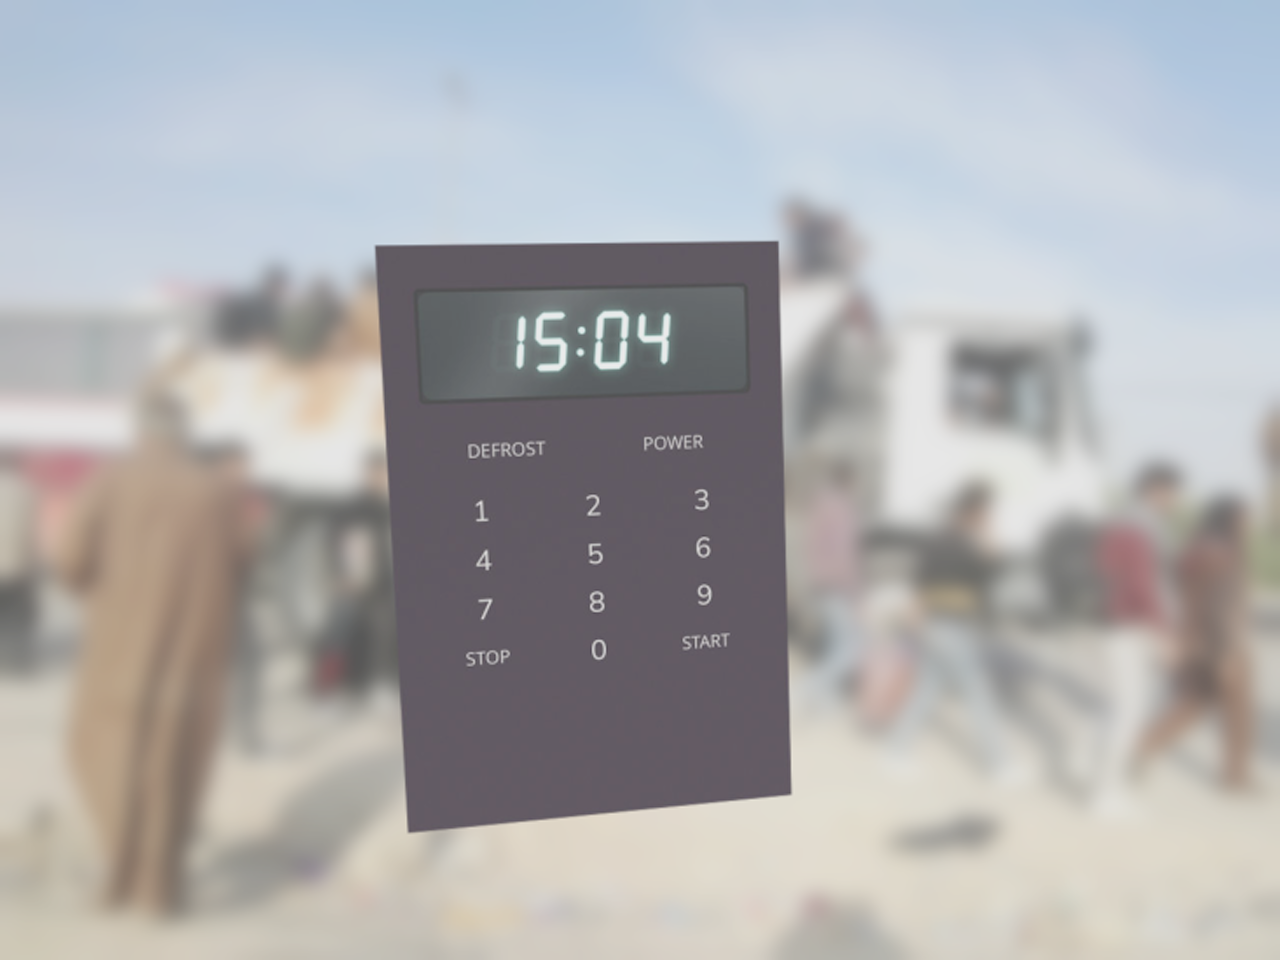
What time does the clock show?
15:04
